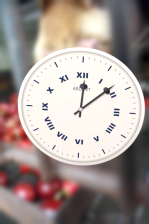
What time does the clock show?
12:08
